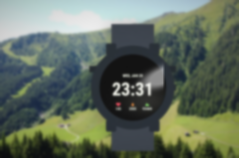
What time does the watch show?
23:31
